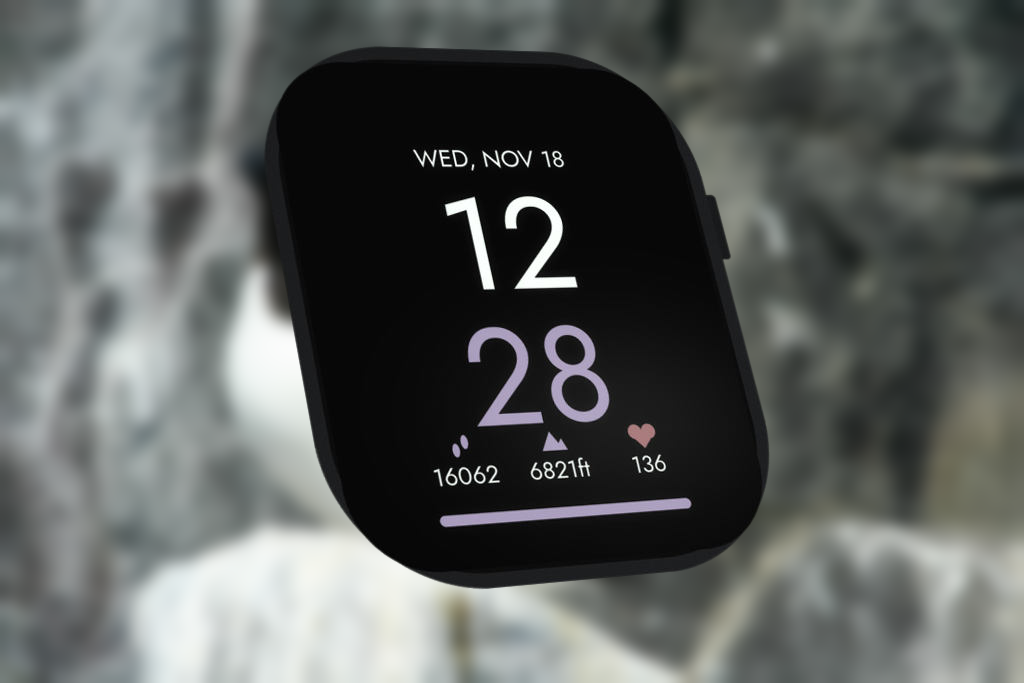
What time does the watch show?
12:28
